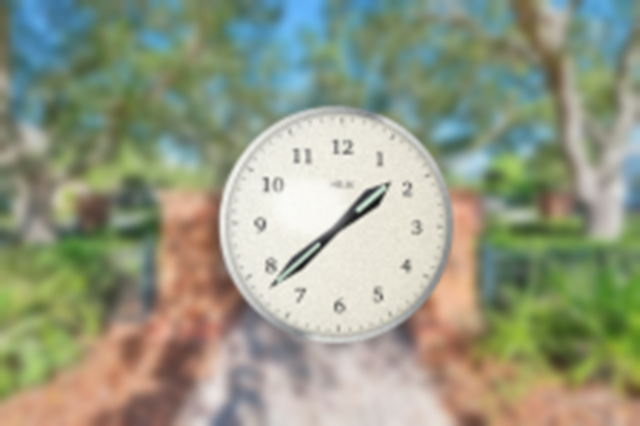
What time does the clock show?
1:38
